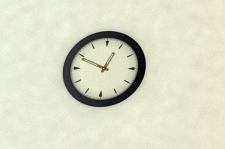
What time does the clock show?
12:49
